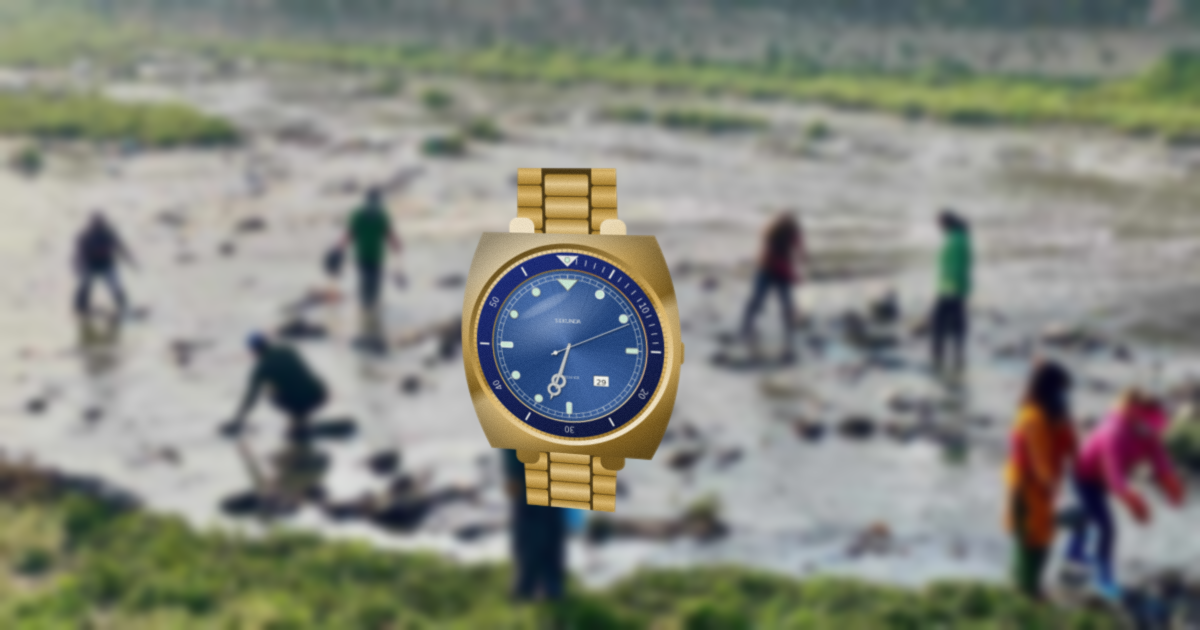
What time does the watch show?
6:33:11
